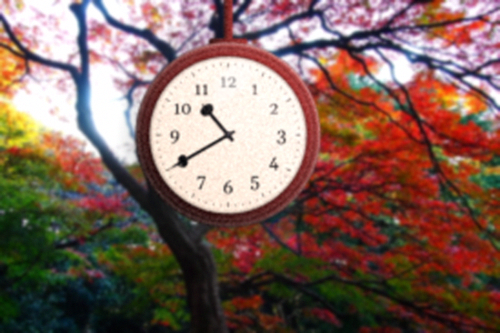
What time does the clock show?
10:40
